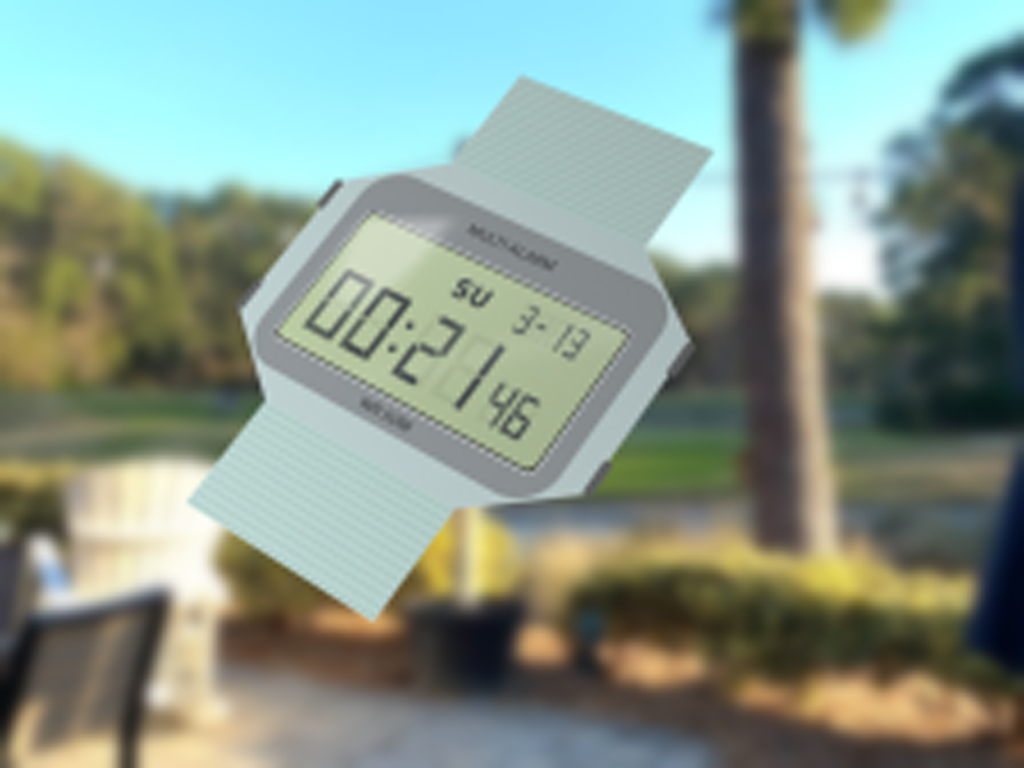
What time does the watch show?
0:21:46
